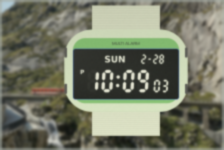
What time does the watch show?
10:09:03
